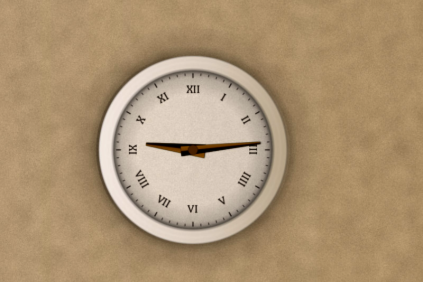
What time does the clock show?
9:14
